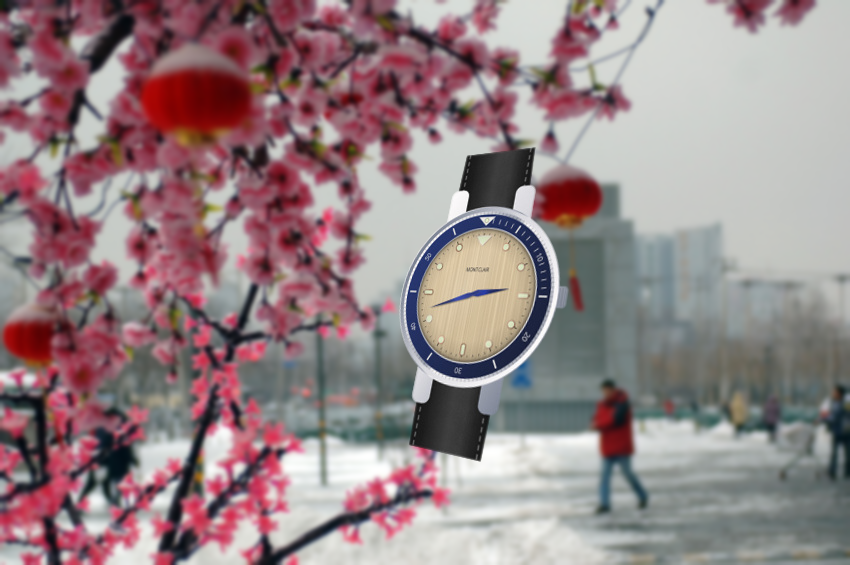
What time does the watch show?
2:42
